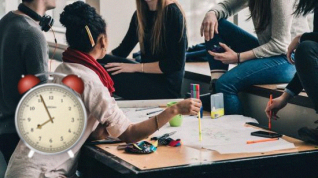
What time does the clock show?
7:56
